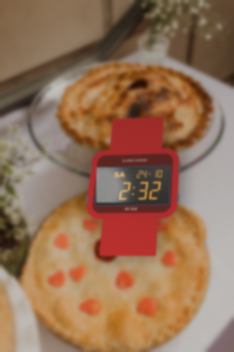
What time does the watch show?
2:32
